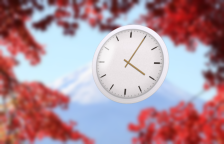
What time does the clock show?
4:05
